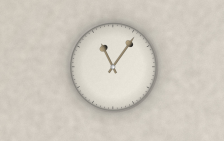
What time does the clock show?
11:06
